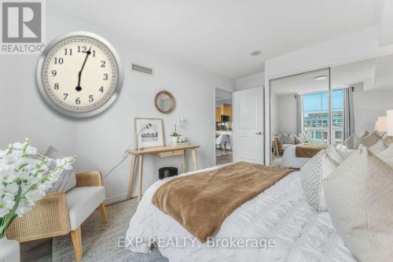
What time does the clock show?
6:03
